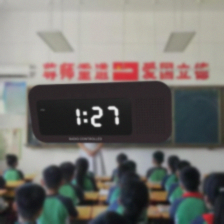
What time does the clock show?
1:27
